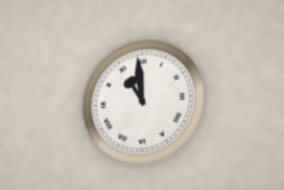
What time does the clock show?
10:59
